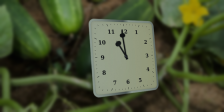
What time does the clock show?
10:59
